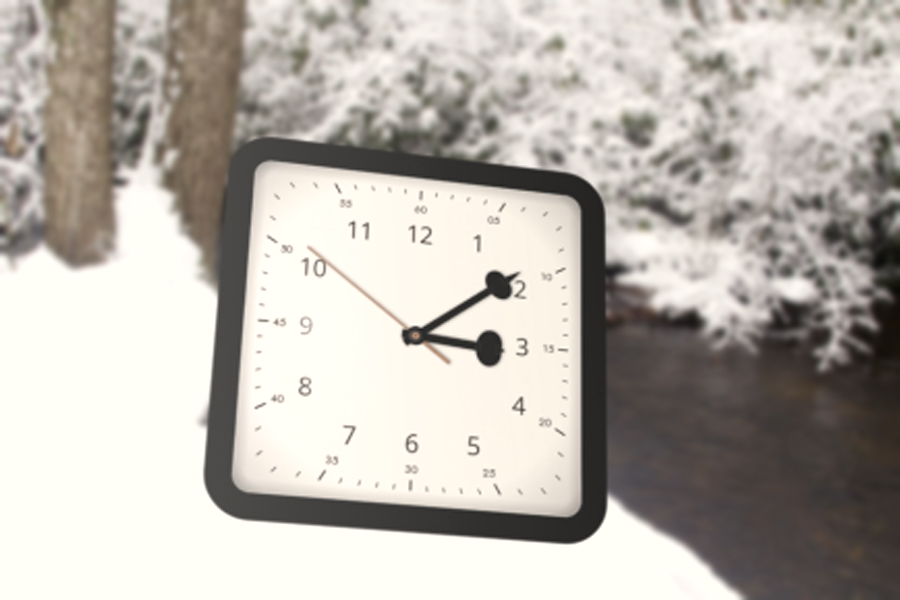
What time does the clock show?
3:08:51
